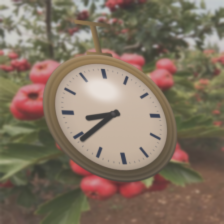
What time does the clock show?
8:39
